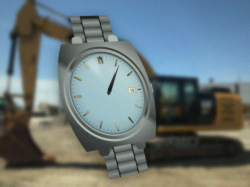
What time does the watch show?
1:06
